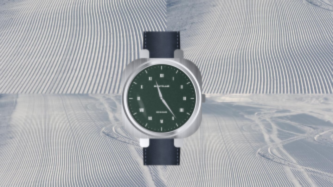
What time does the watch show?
11:24
